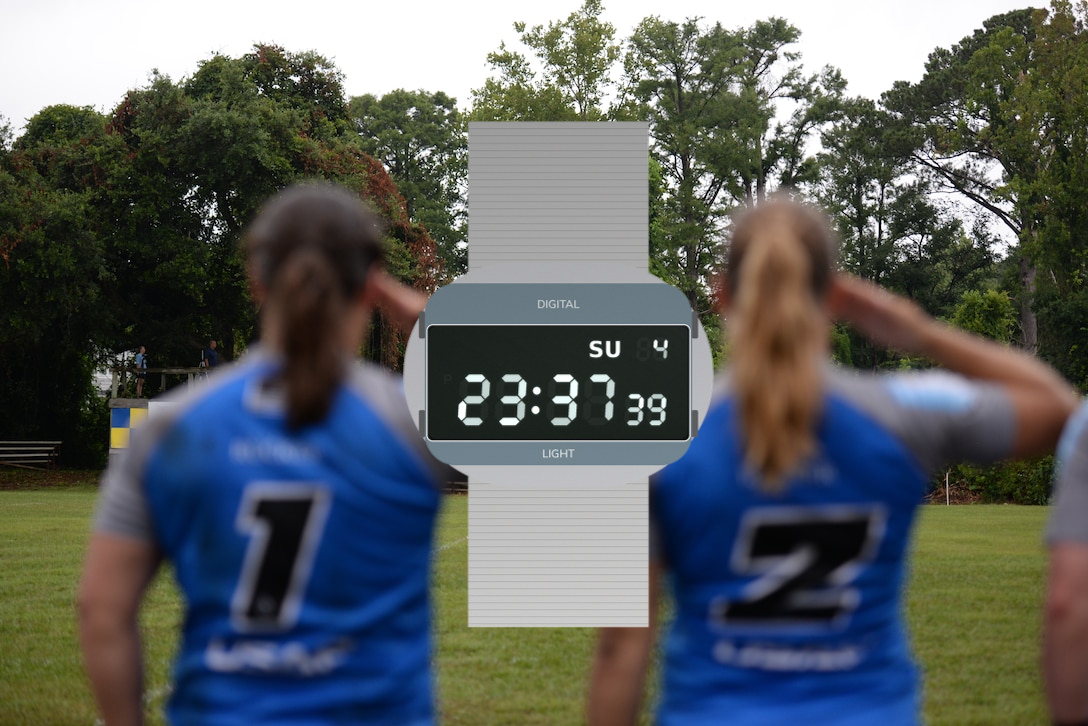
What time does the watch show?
23:37:39
